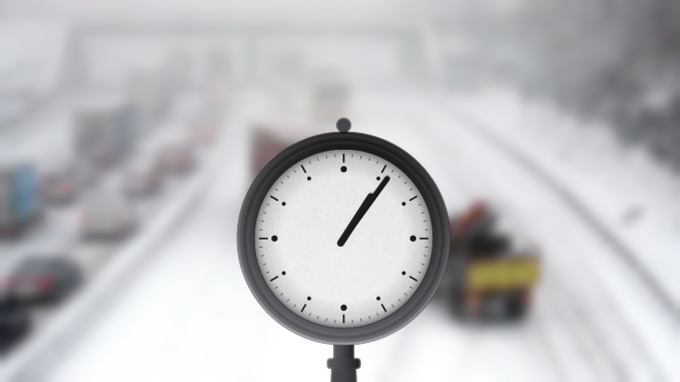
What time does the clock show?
1:06
